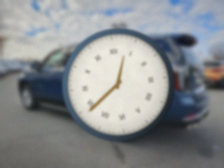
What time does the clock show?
12:39
